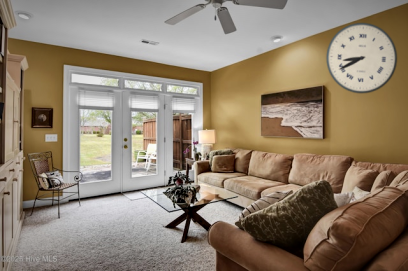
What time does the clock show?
8:40
